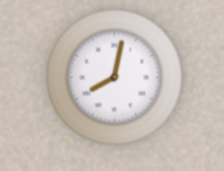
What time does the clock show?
8:02
